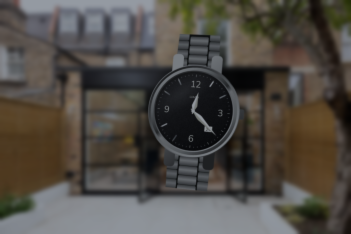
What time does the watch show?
12:22
